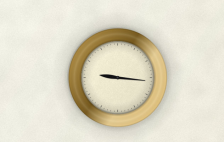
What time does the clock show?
9:16
